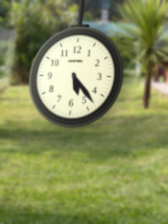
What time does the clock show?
5:23
